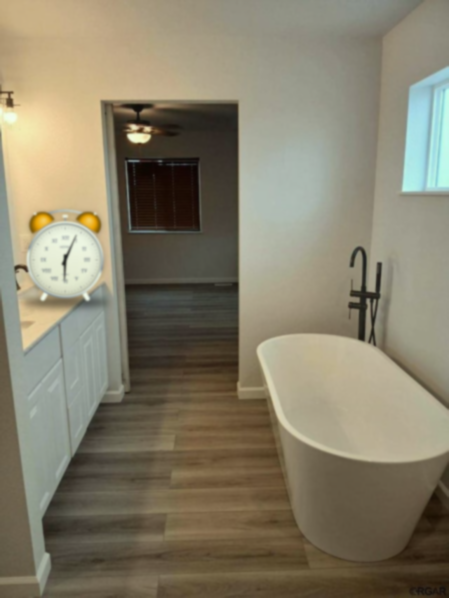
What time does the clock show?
6:04
